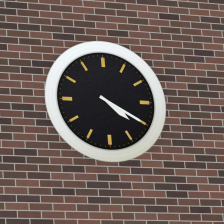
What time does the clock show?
4:20
